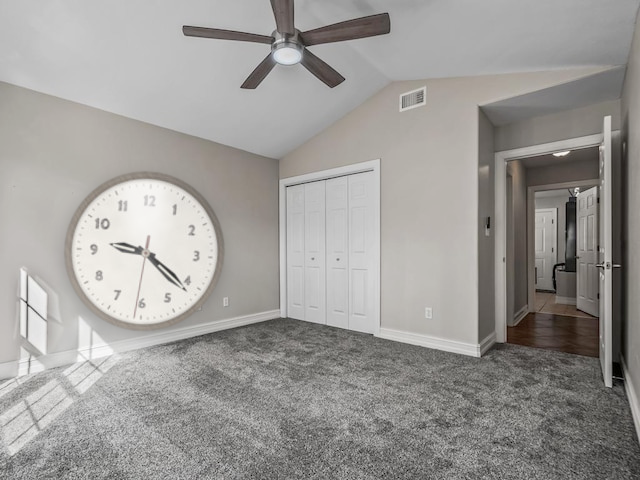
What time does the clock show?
9:21:31
